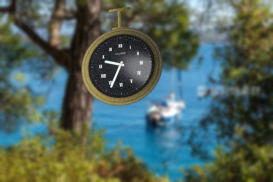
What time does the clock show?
9:34
